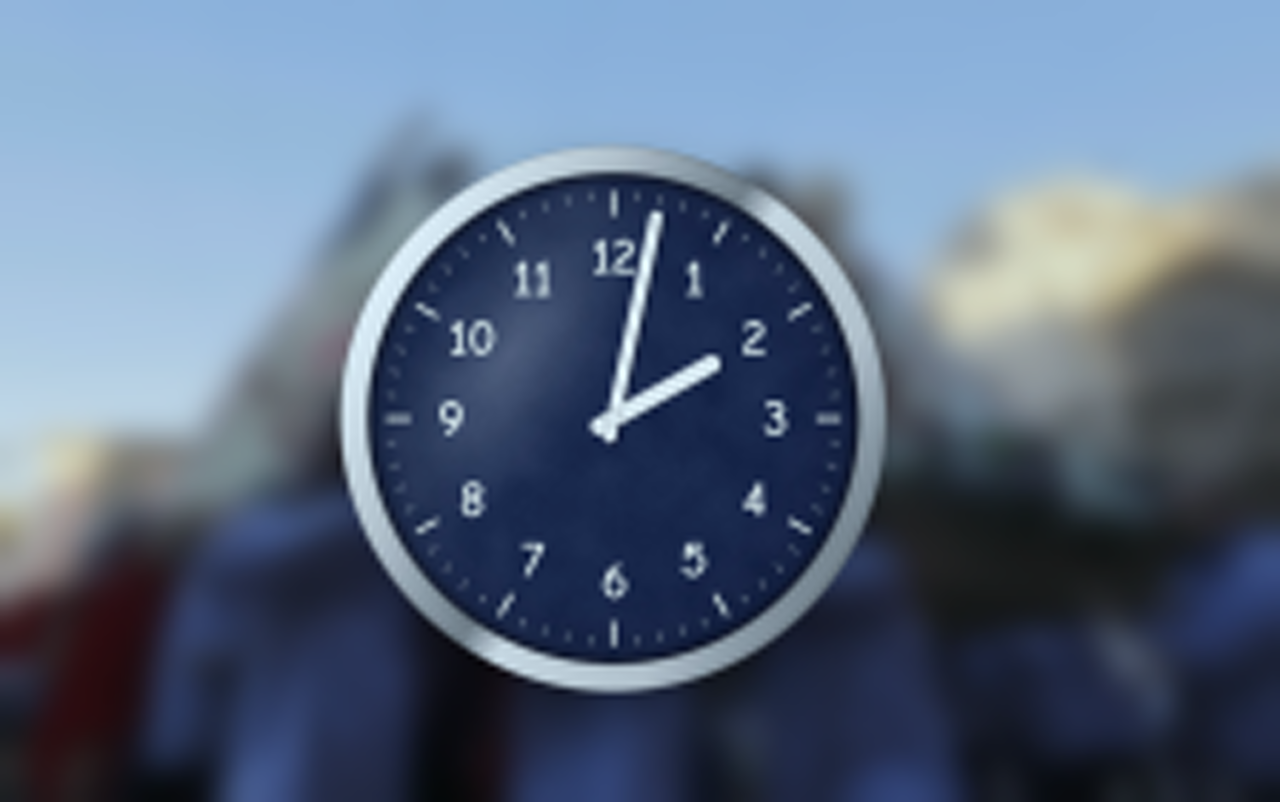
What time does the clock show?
2:02
